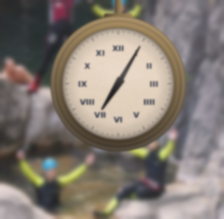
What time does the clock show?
7:05
